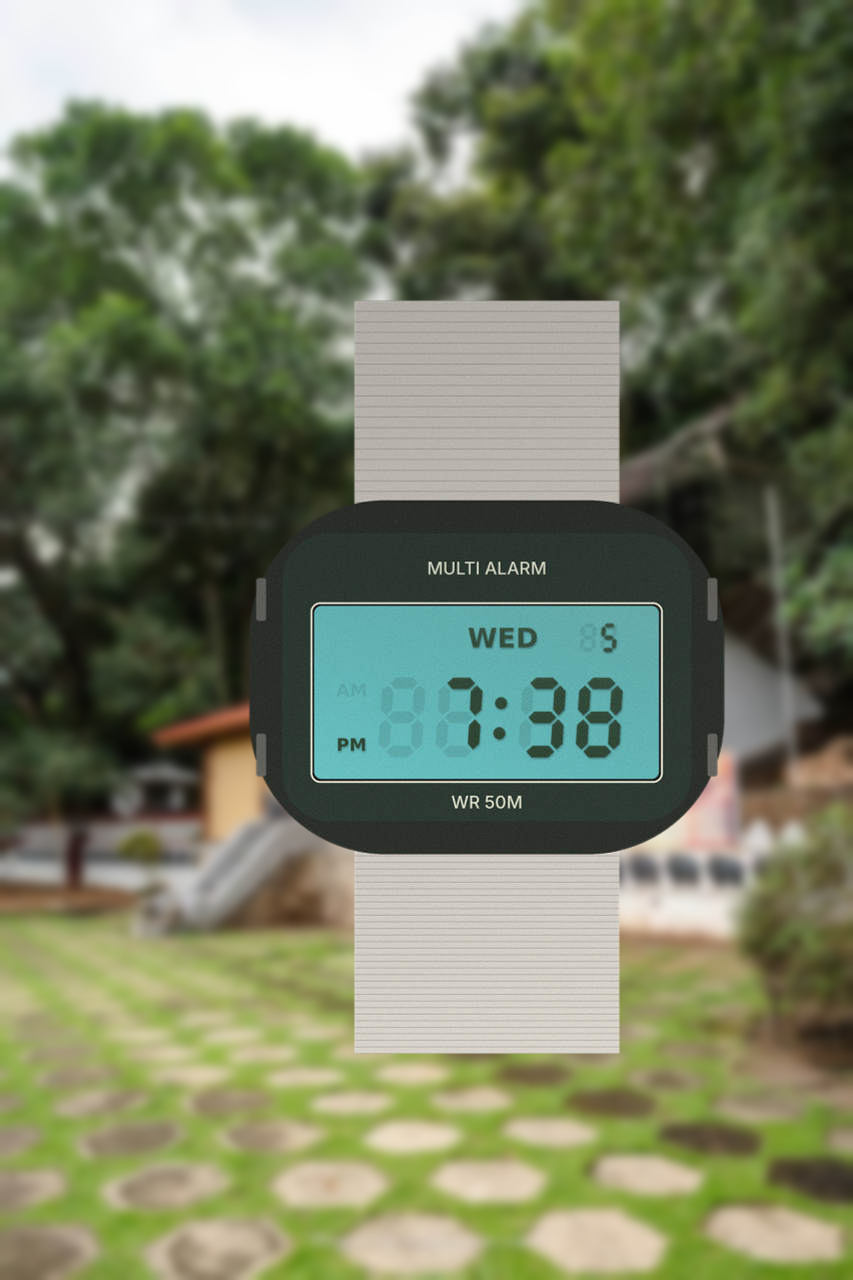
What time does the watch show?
7:38
